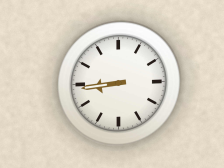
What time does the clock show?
8:44
